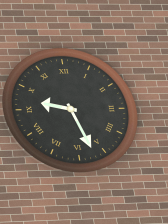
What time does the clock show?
9:27
